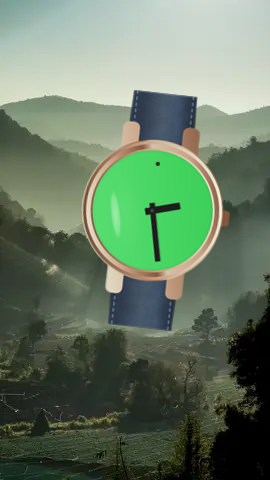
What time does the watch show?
2:28
